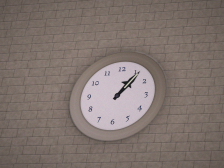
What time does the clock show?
1:06
